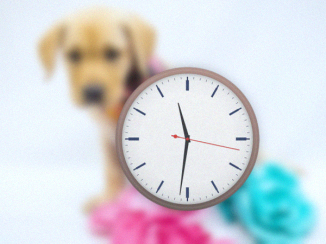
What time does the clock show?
11:31:17
